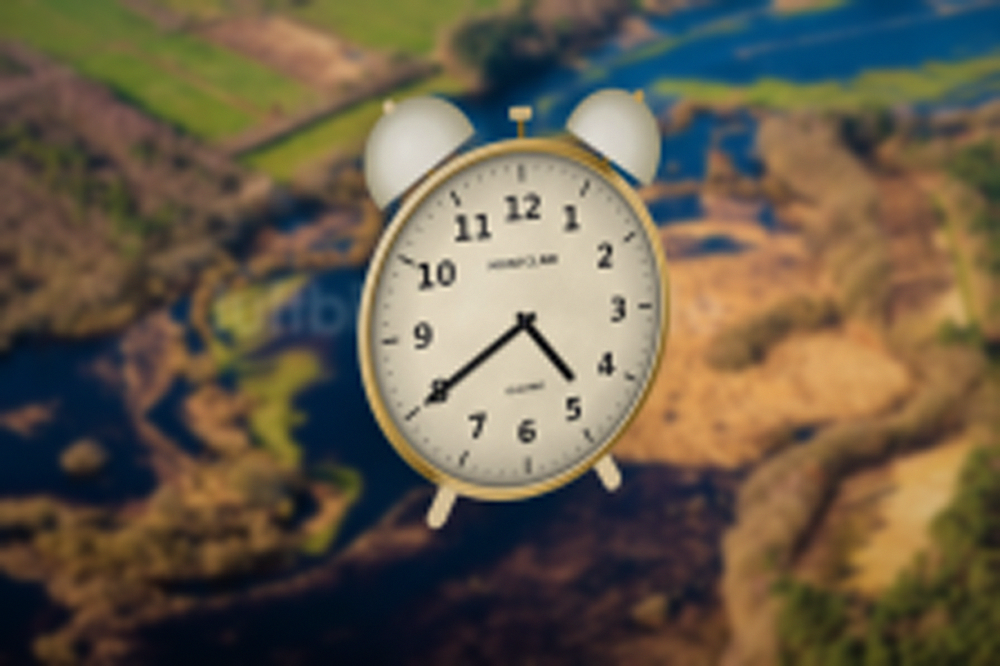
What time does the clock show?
4:40
